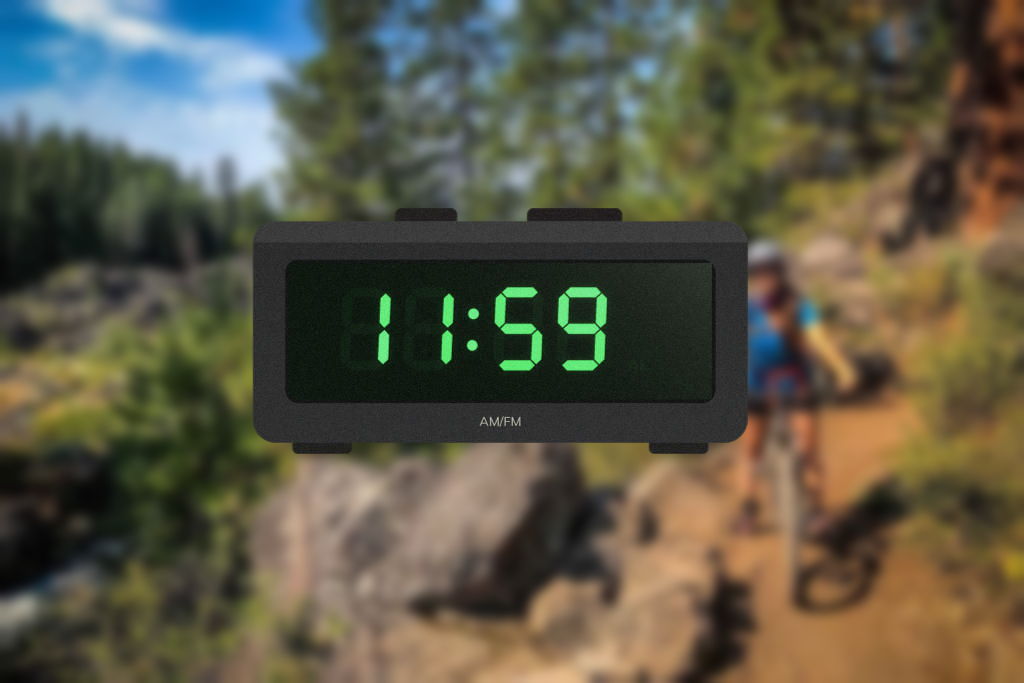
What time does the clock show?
11:59
